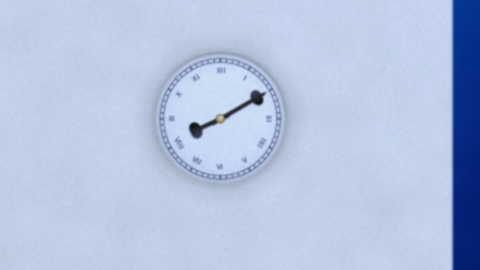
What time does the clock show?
8:10
